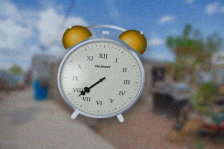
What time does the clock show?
7:38
